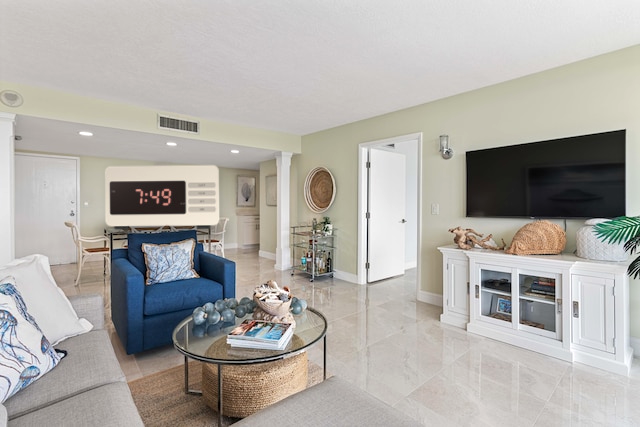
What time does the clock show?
7:49
